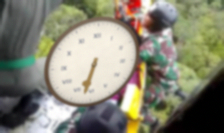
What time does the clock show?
6:32
